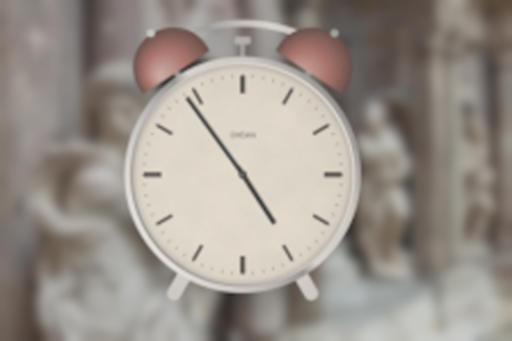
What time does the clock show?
4:54
